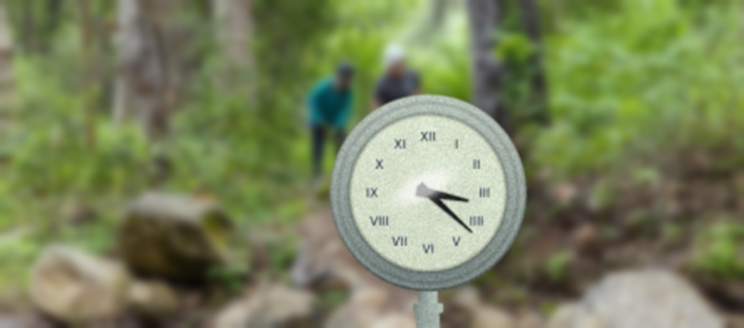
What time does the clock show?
3:22
